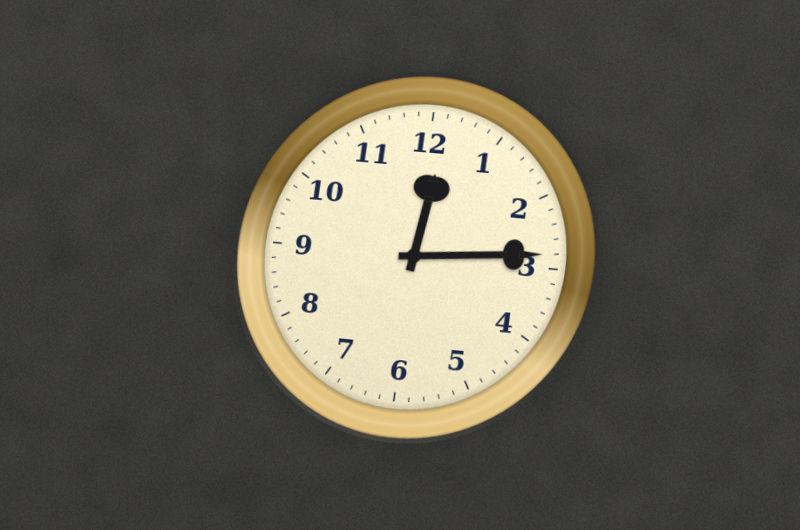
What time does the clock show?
12:14
